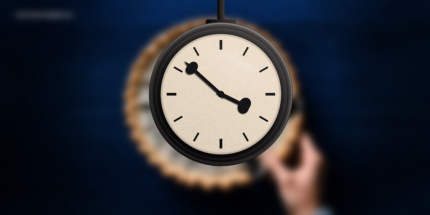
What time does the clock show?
3:52
